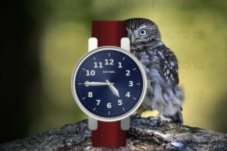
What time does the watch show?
4:45
